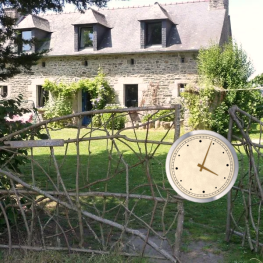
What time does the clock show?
4:04
